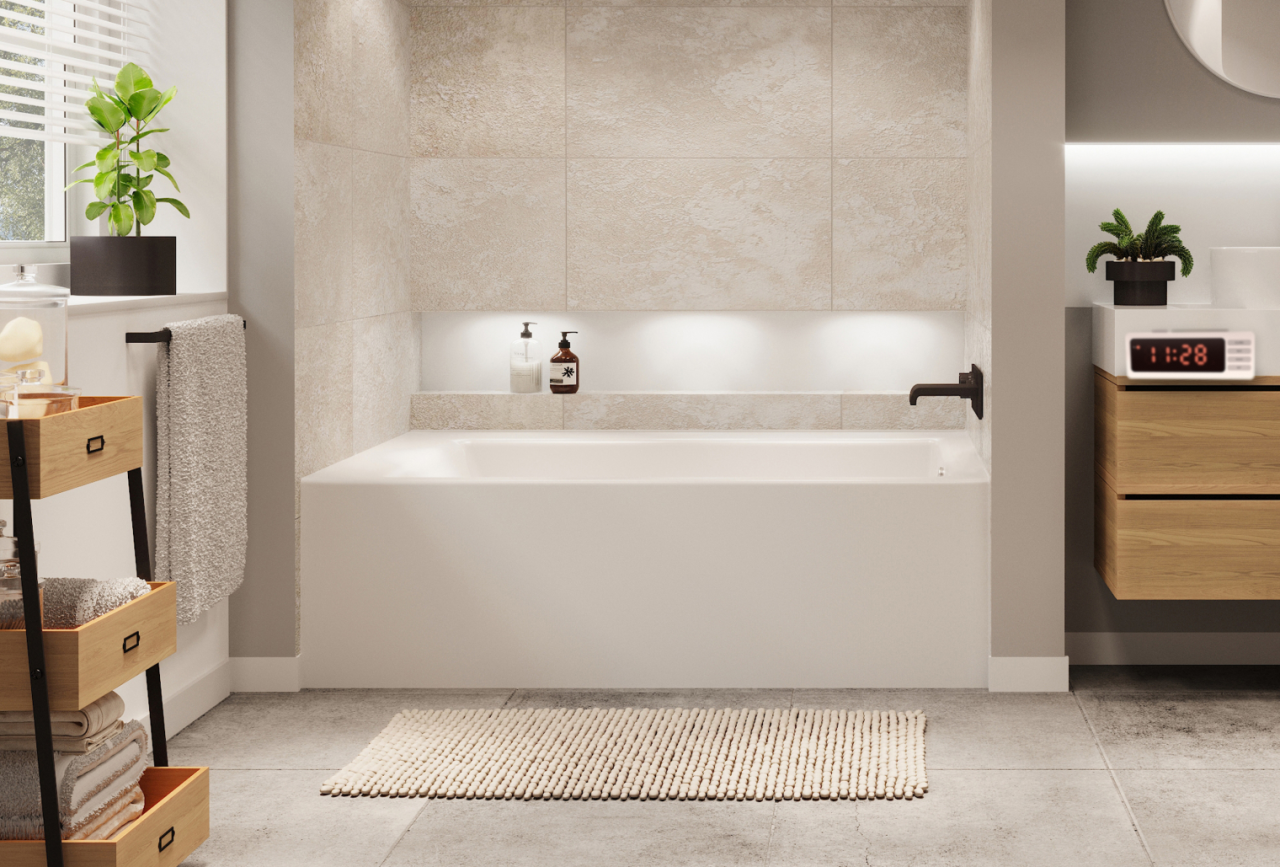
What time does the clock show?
11:28
